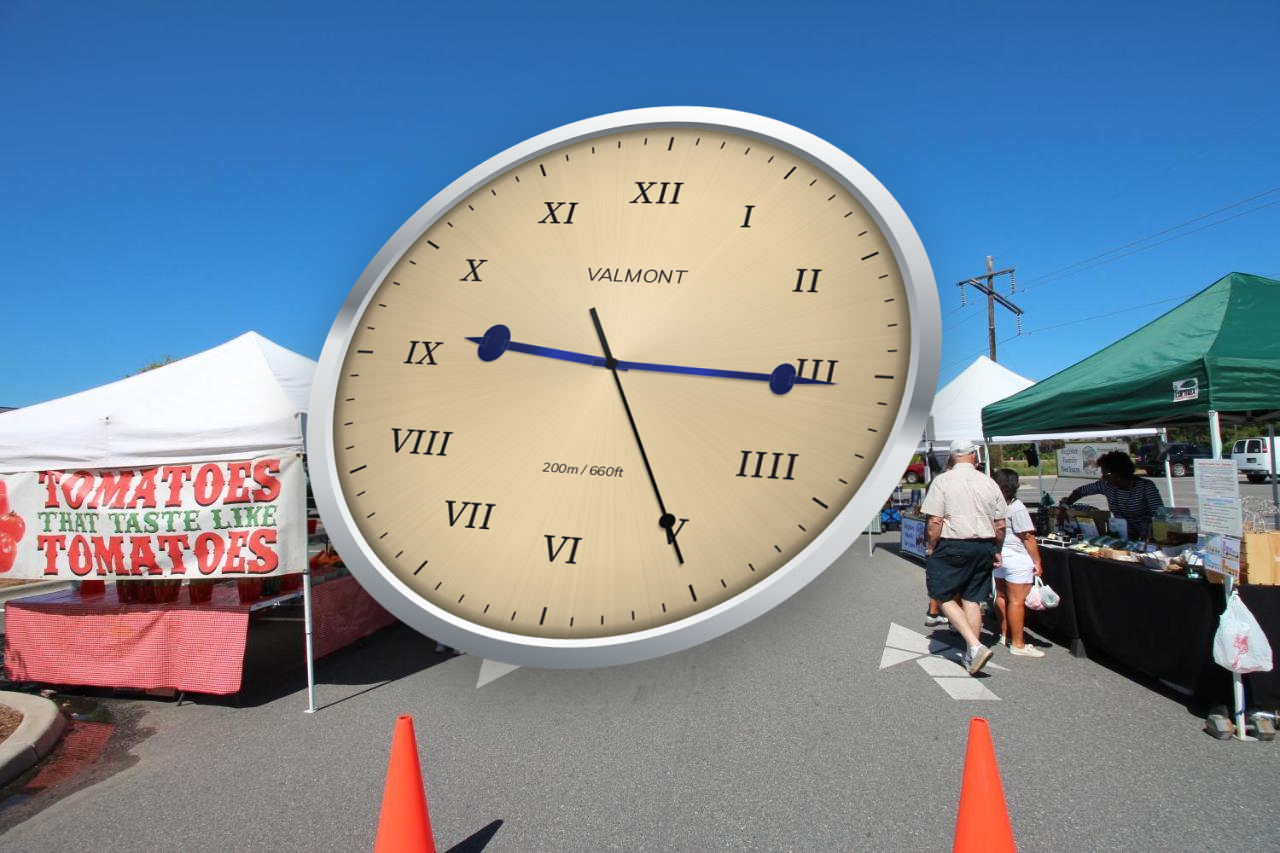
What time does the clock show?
9:15:25
